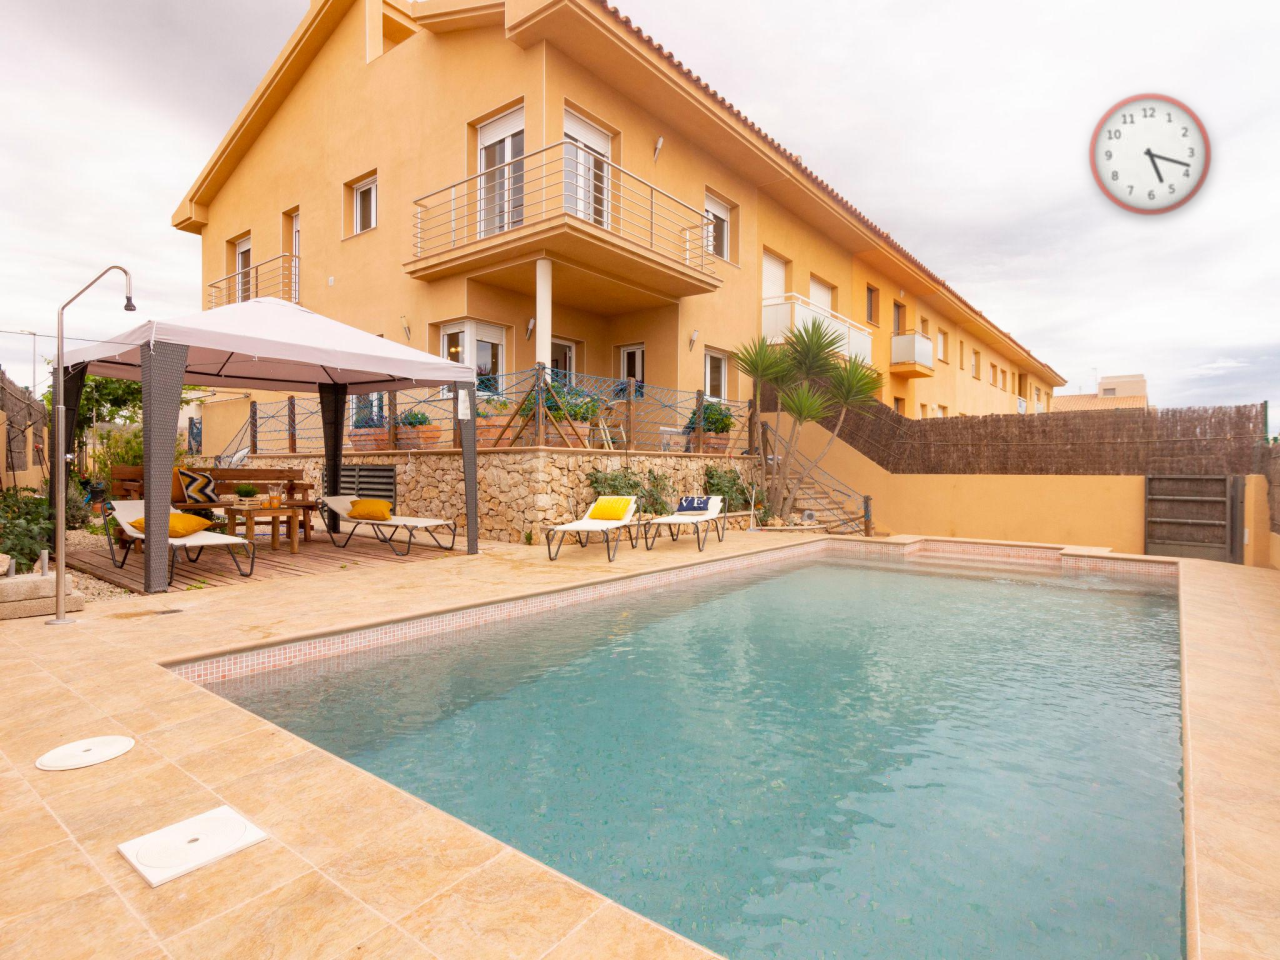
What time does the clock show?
5:18
